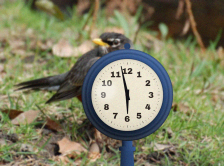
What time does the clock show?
5:58
